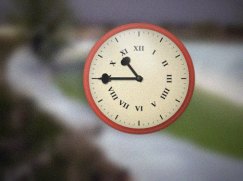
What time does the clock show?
10:45
